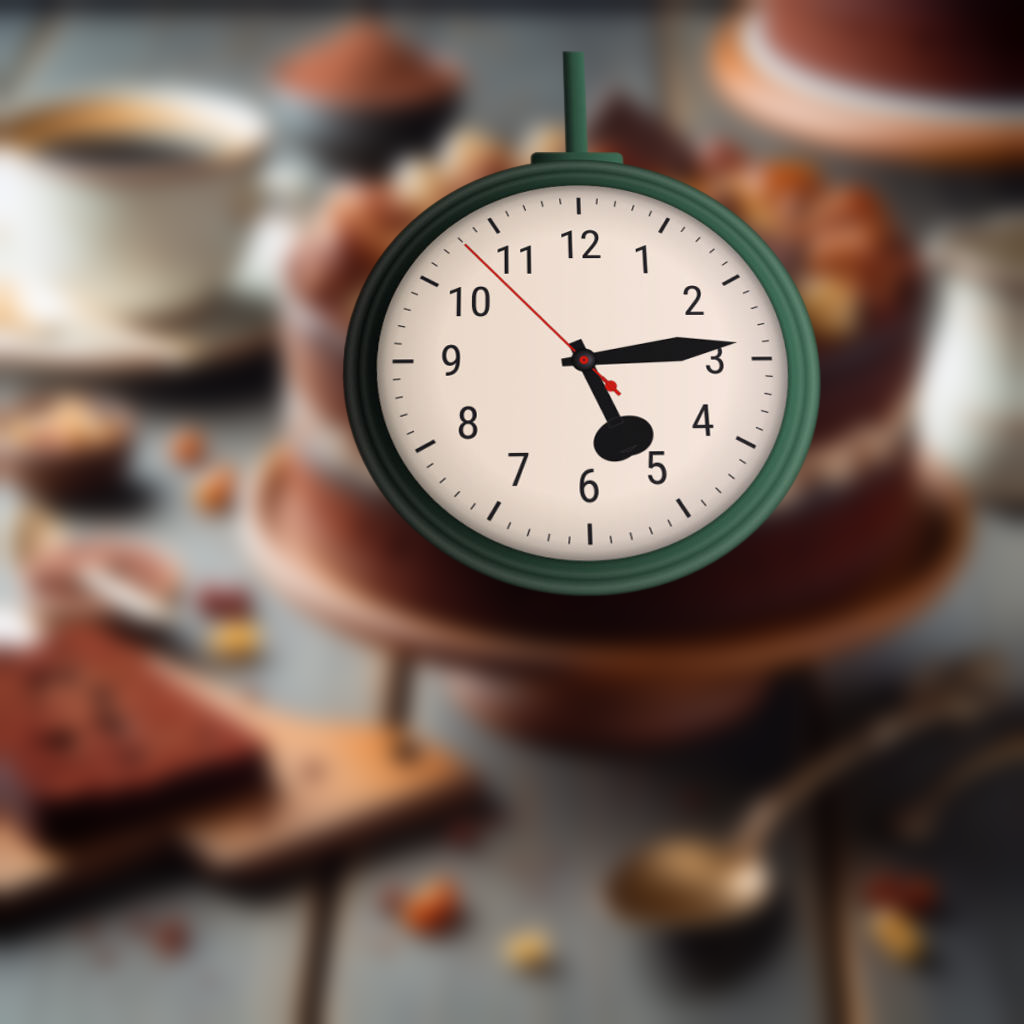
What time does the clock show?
5:13:53
